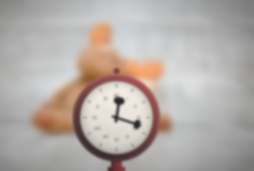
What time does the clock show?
12:18
